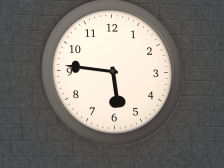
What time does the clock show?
5:46
